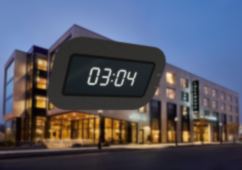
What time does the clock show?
3:04
